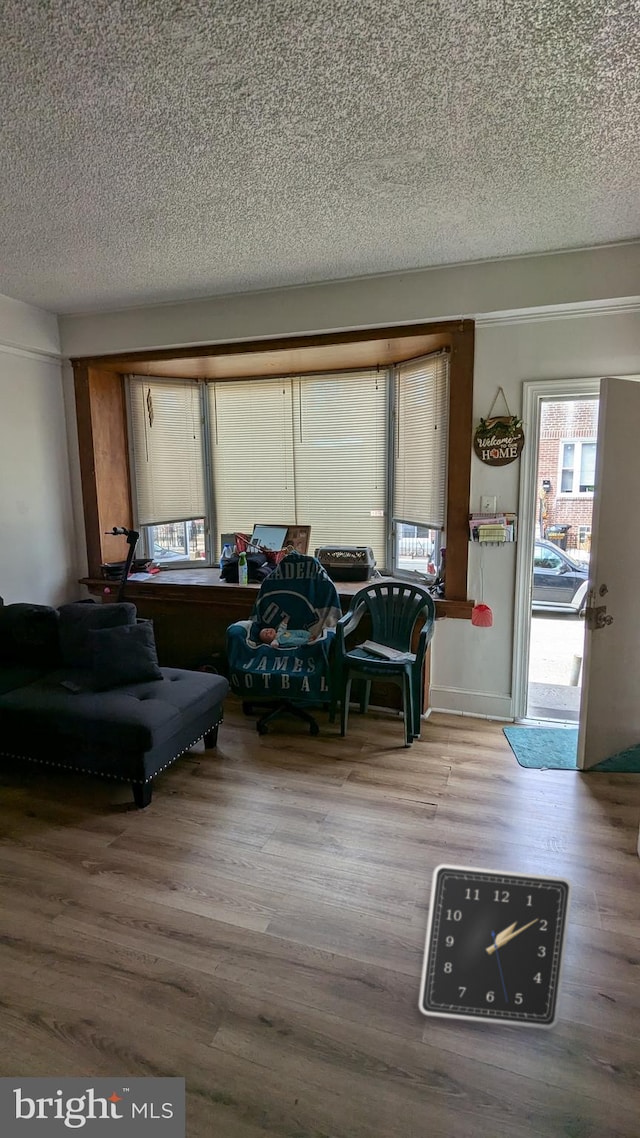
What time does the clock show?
1:08:27
